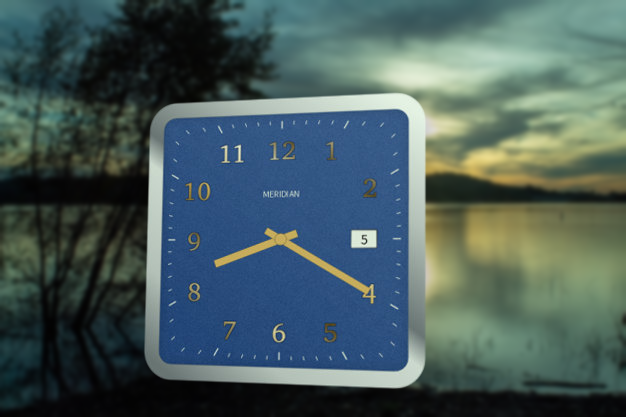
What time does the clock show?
8:20
